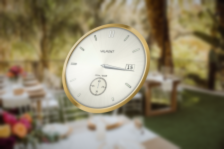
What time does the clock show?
3:16
